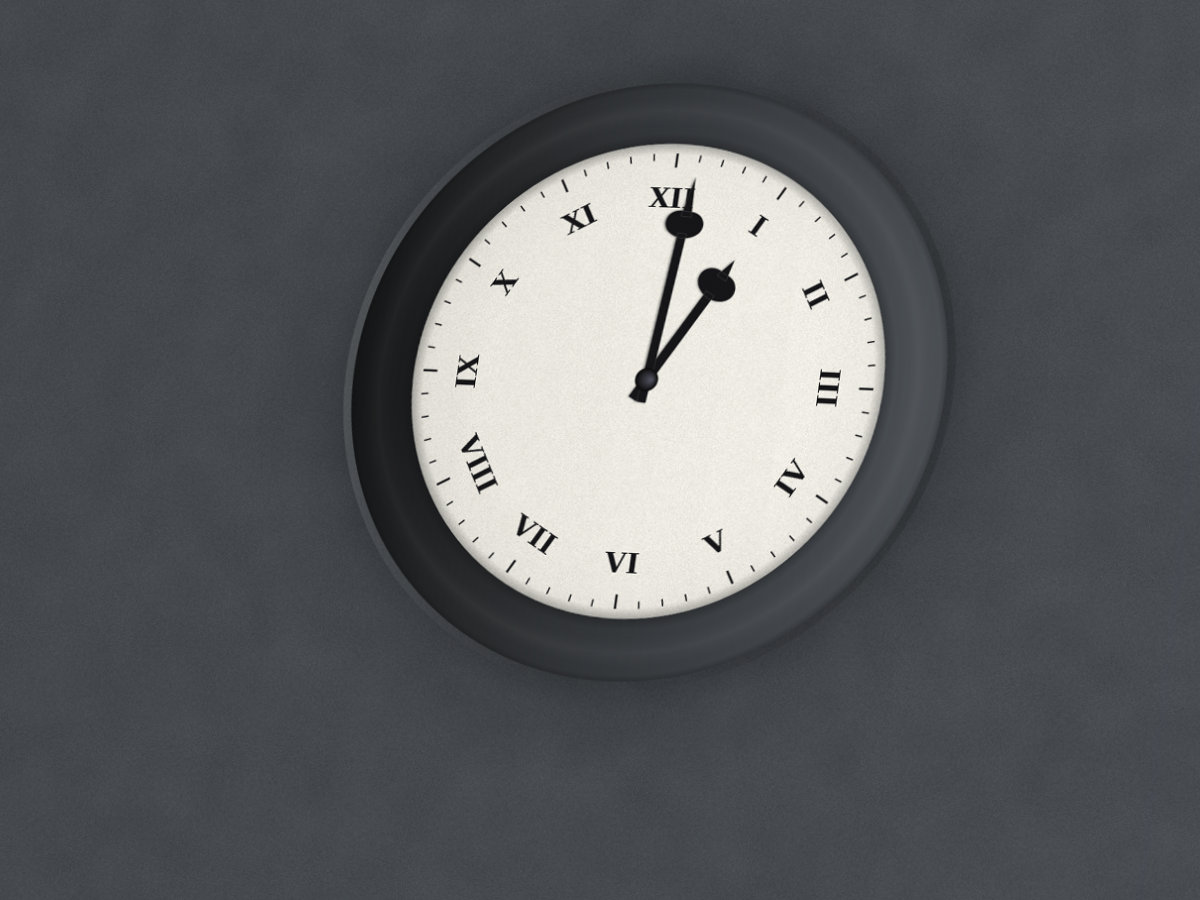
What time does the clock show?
1:01
